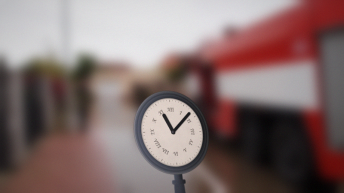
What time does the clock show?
11:08
